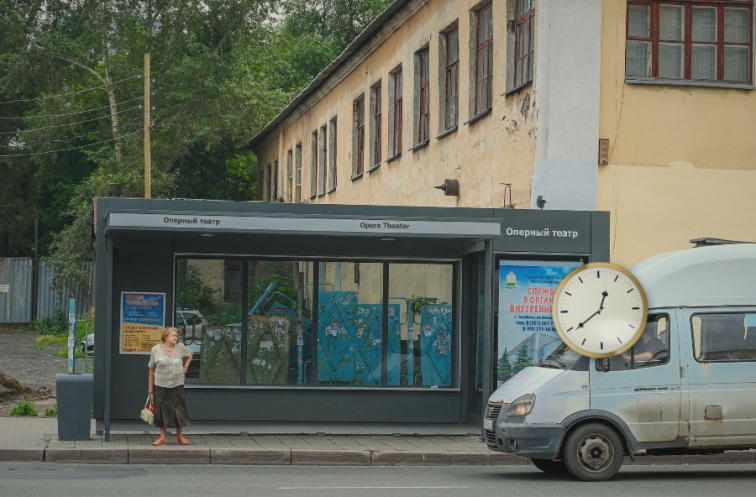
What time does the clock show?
12:39
